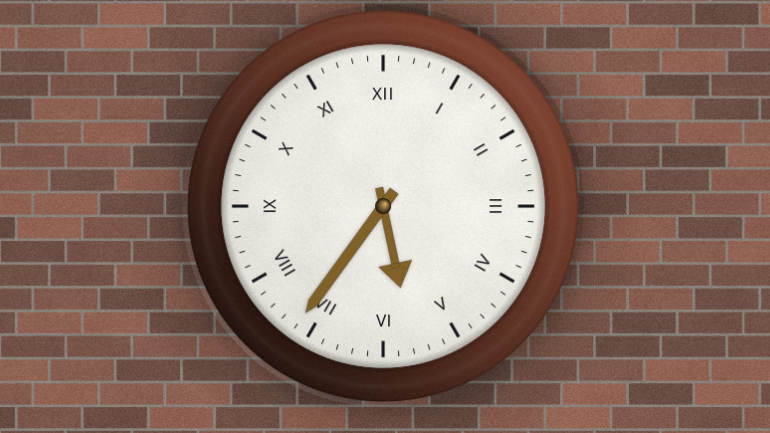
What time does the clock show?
5:36
